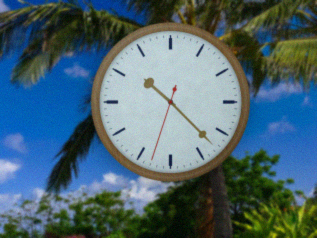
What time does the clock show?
10:22:33
